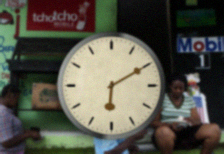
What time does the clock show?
6:10
